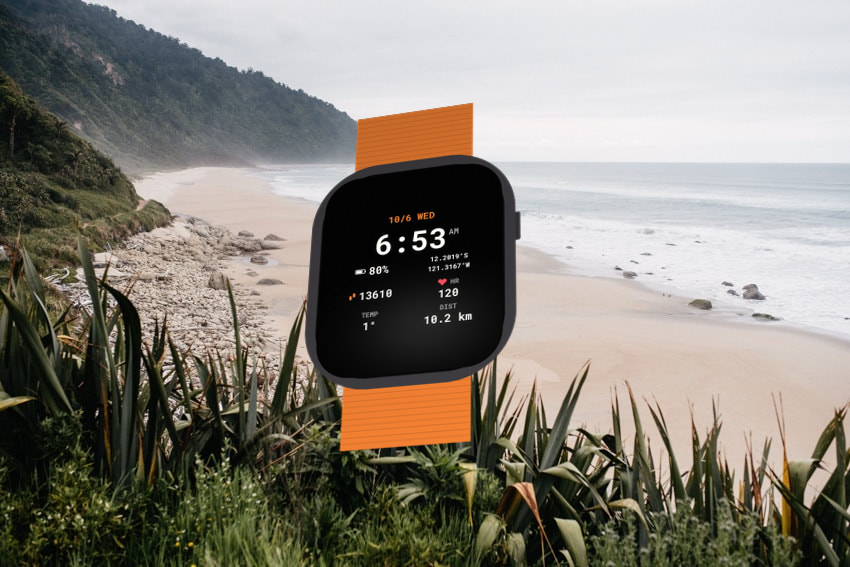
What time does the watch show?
6:53
